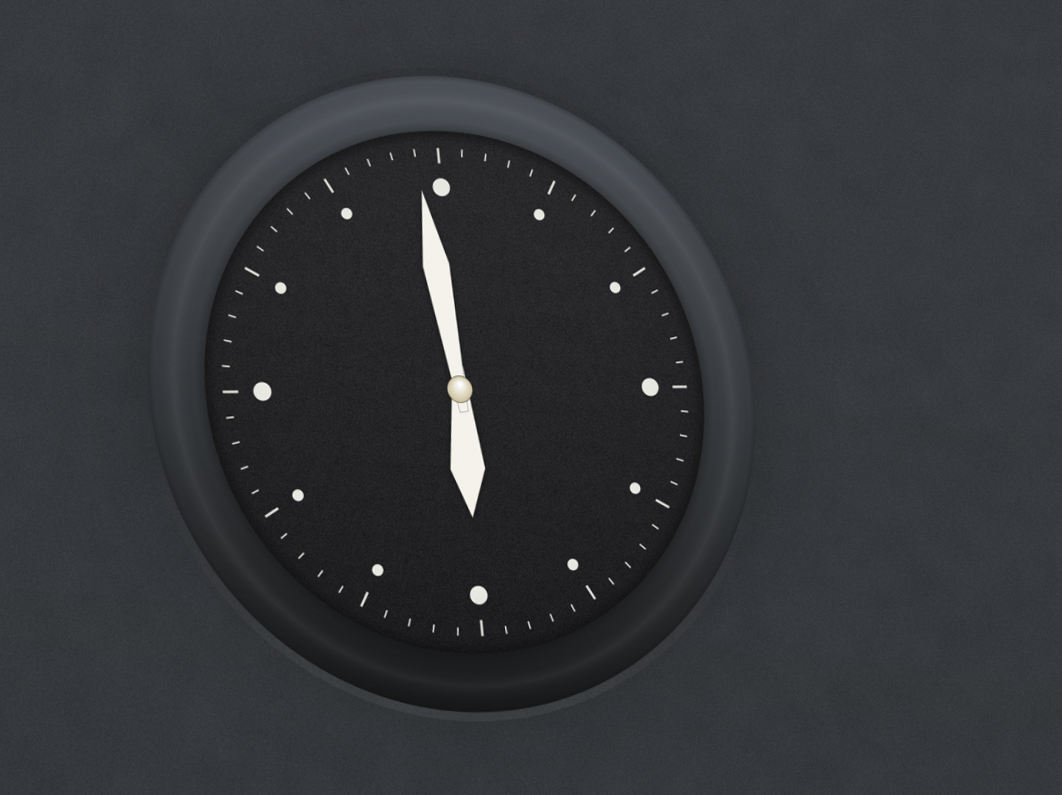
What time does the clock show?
5:59
